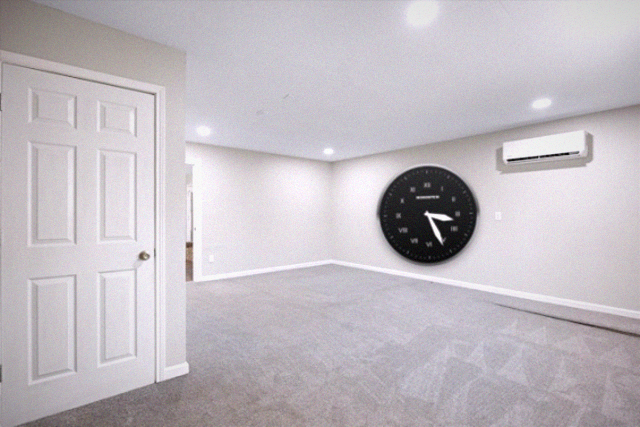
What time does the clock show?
3:26
